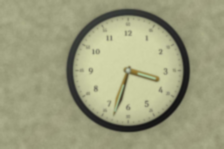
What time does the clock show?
3:33
